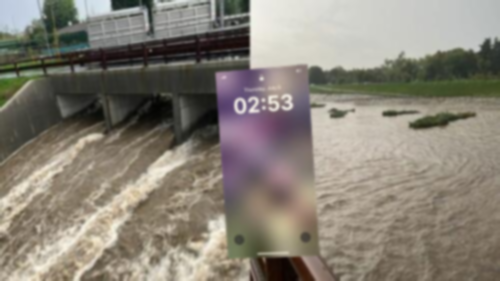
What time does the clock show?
2:53
